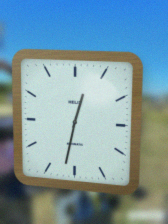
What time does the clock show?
12:32
